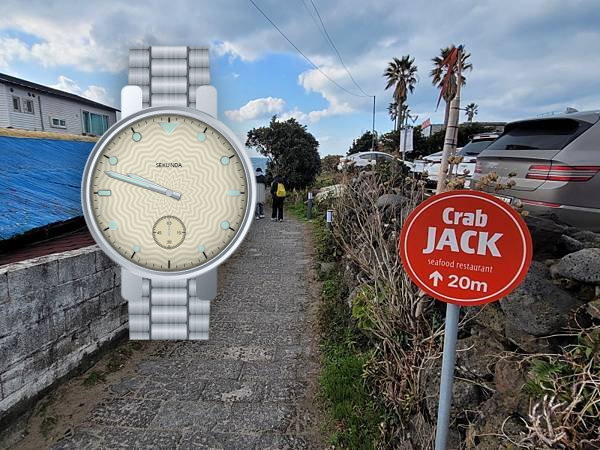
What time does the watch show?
9:48
